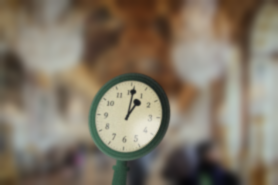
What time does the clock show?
1:01
